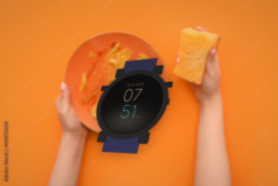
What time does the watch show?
7:51
